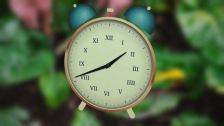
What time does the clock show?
1:41
